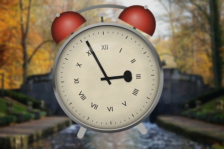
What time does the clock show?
2:56
